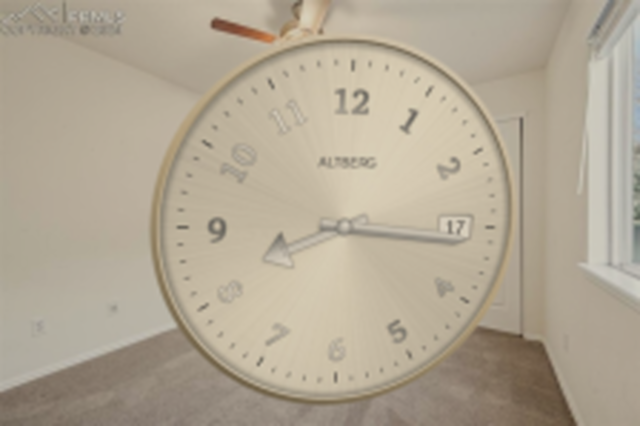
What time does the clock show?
8:16
